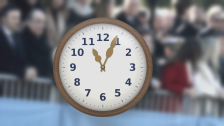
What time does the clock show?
11:04
